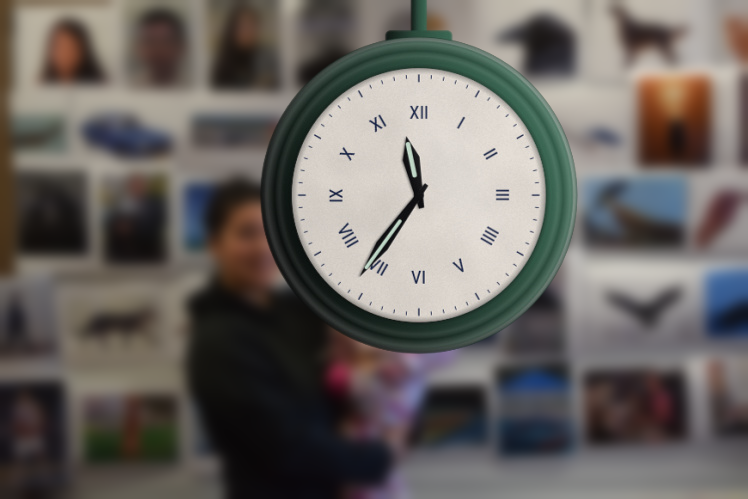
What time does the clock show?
11:36
